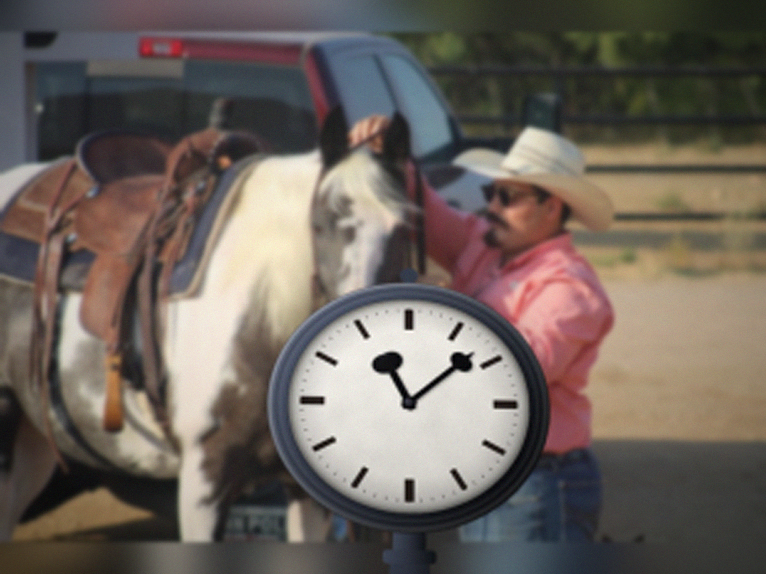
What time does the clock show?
11:08
